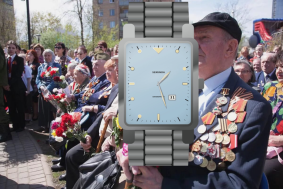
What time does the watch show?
1:27
